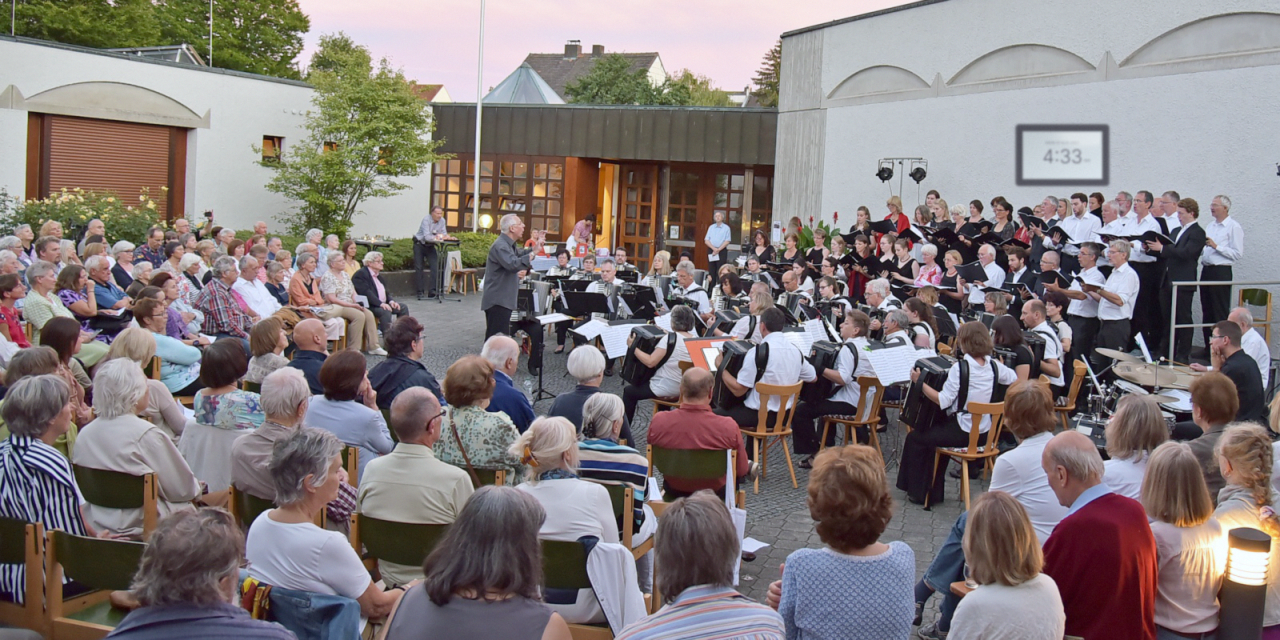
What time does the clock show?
4:33
